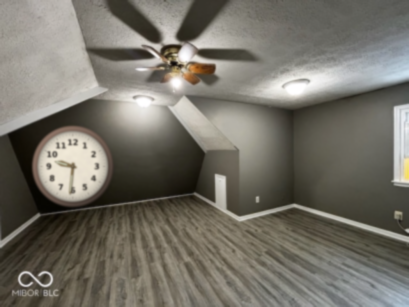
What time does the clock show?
9:31
